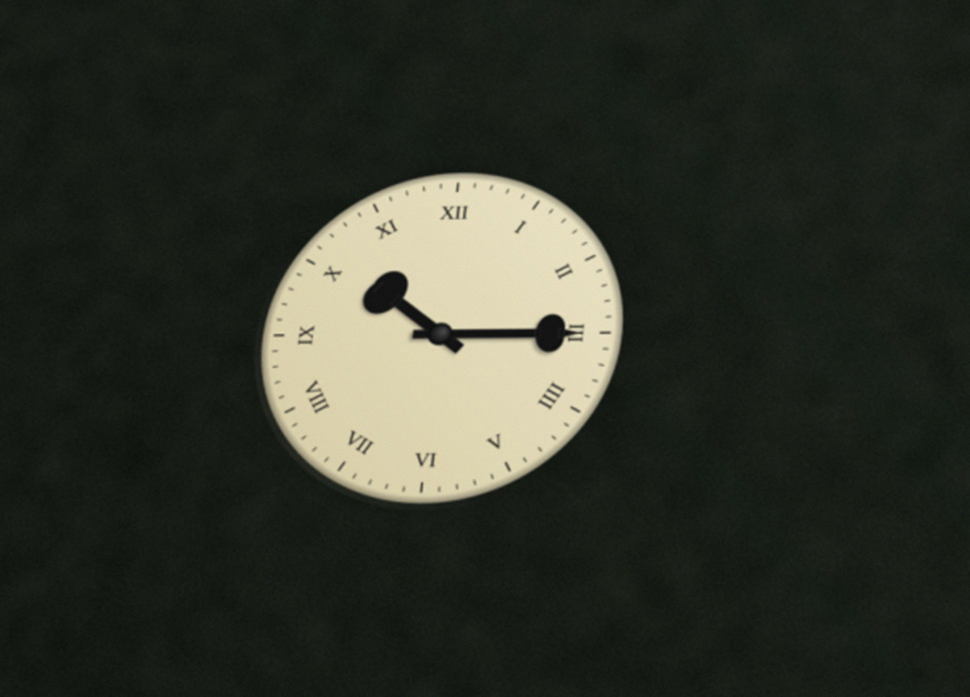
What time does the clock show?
10:15
